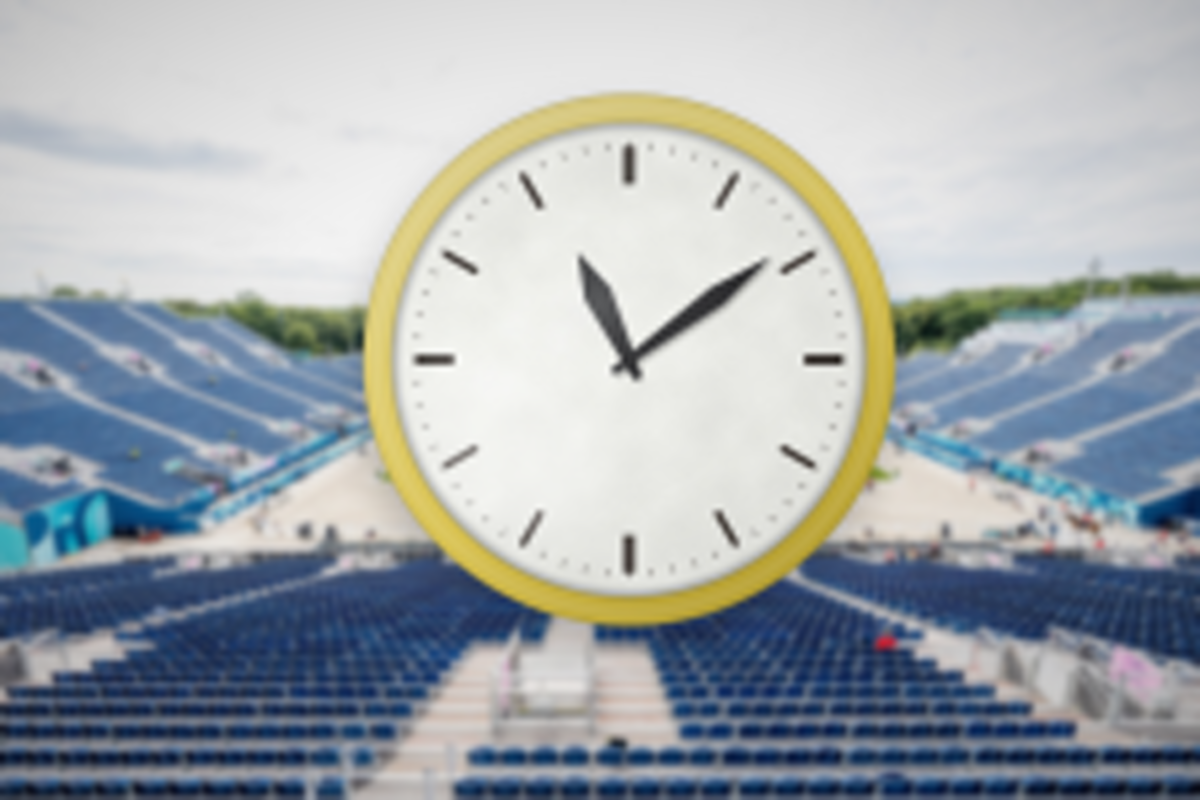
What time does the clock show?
11:09
